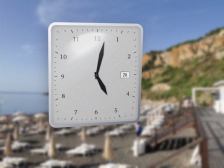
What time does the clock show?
5:02
